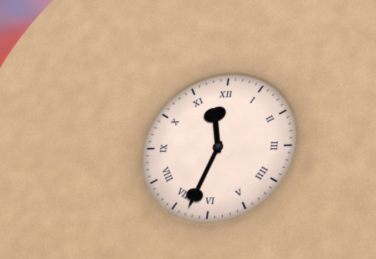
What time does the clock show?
11:33
